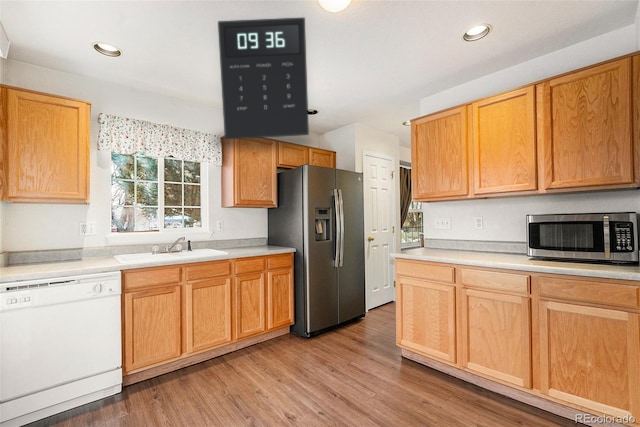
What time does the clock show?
9:36
